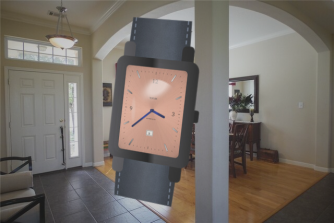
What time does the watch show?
3:38
